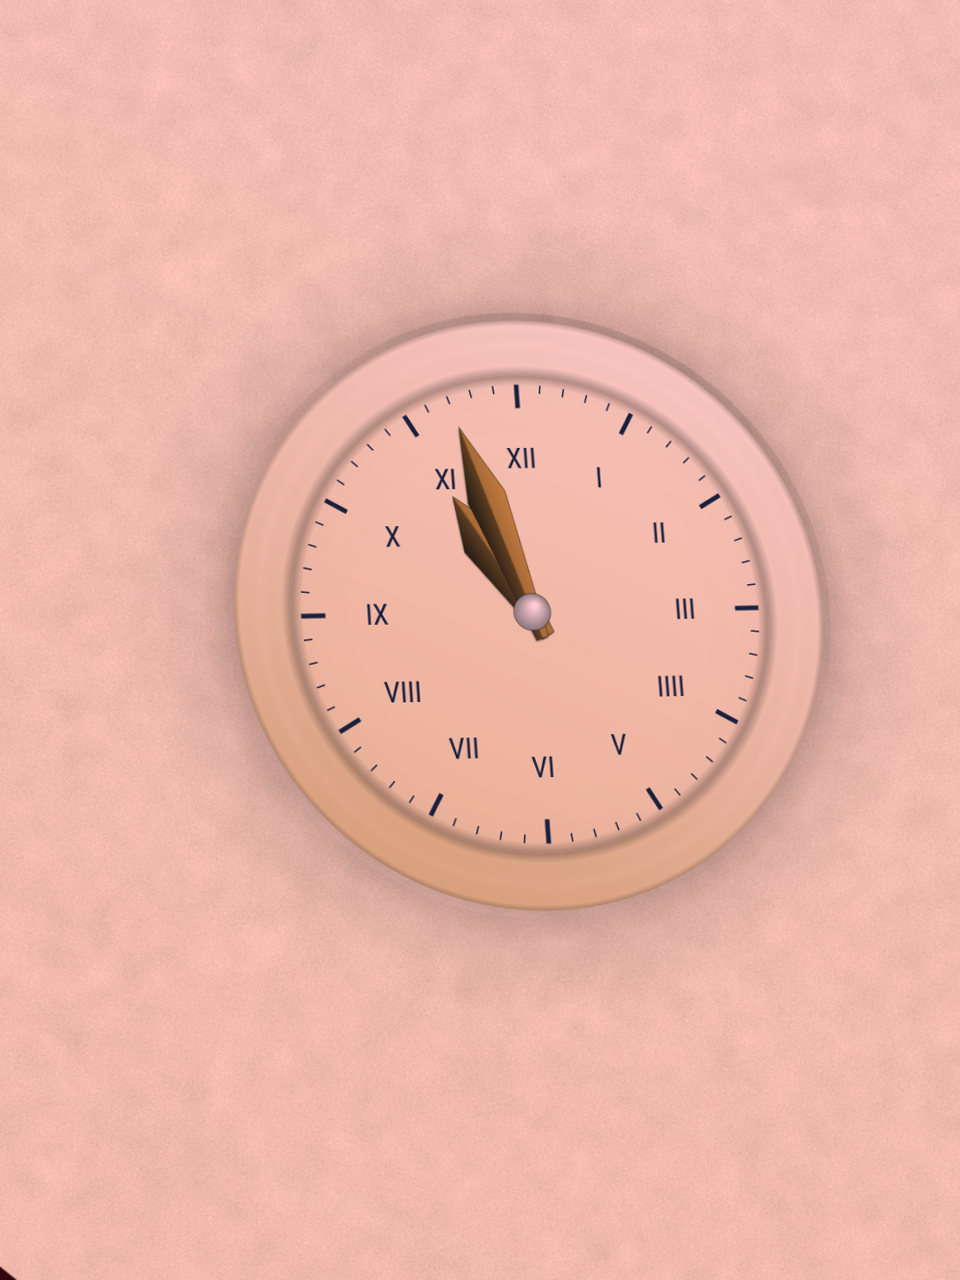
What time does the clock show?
10:57
